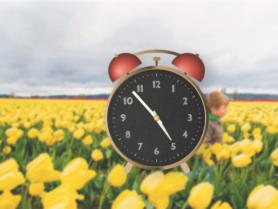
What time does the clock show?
4:53
